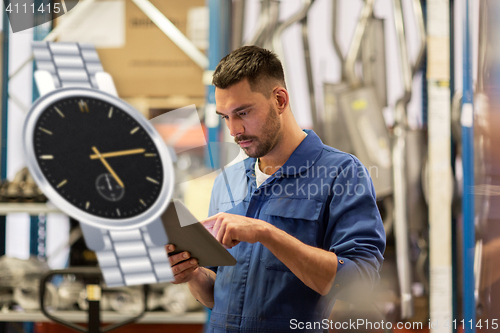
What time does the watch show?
5:14
